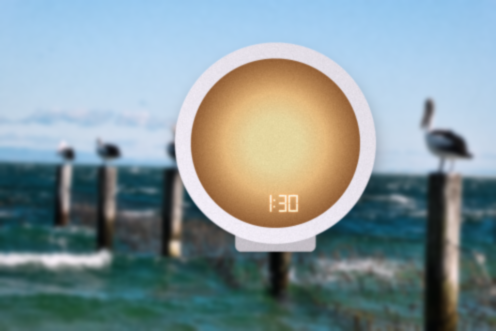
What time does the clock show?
1:30
